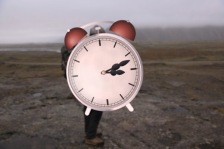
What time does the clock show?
3:12
